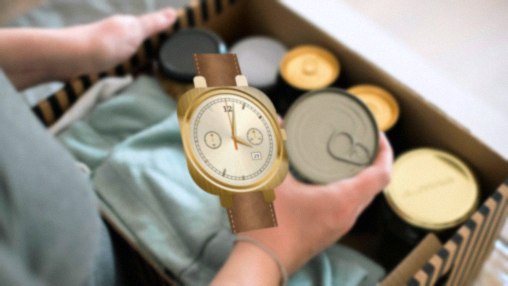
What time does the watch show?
4:02
